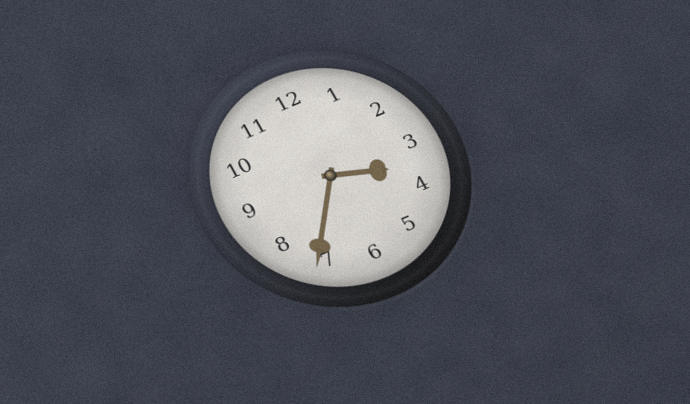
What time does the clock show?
3:36
